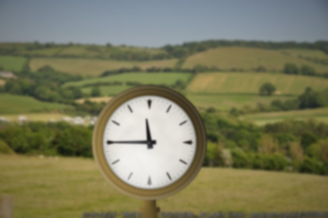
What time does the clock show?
11:45
